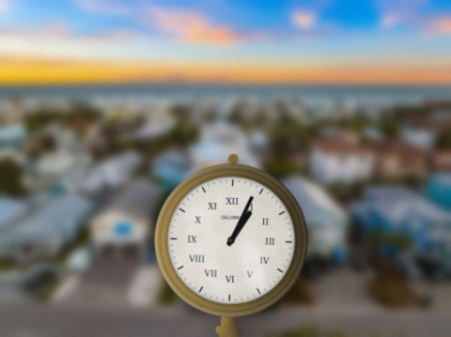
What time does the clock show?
1:04
